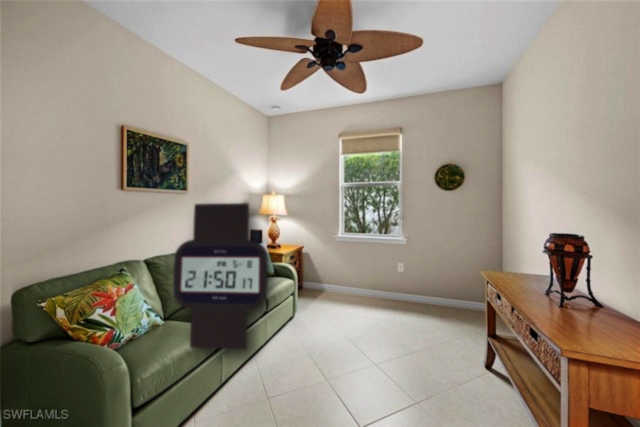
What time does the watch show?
21:50
